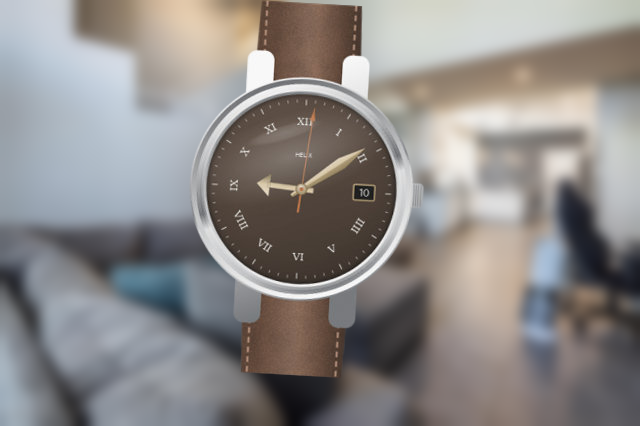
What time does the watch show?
9:09:01
